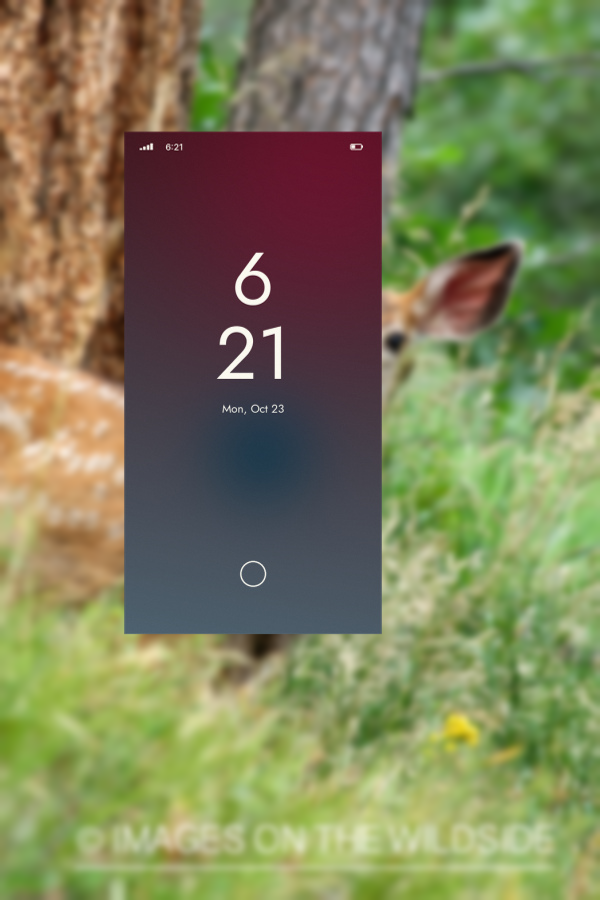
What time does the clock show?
6:21
